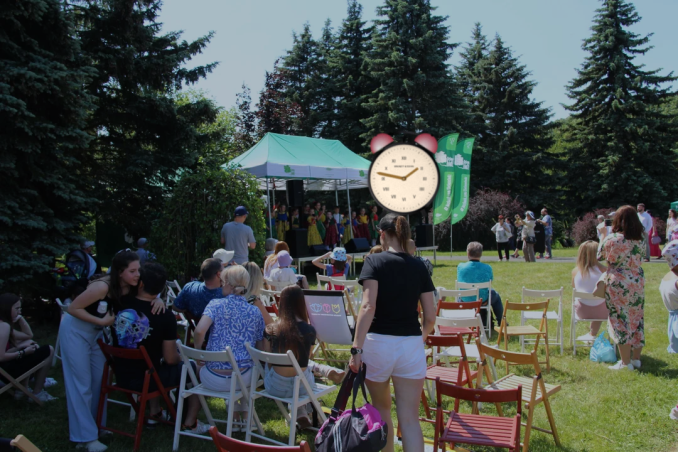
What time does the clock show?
1:47
